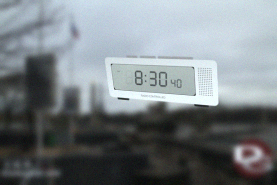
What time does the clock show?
8:30:40
